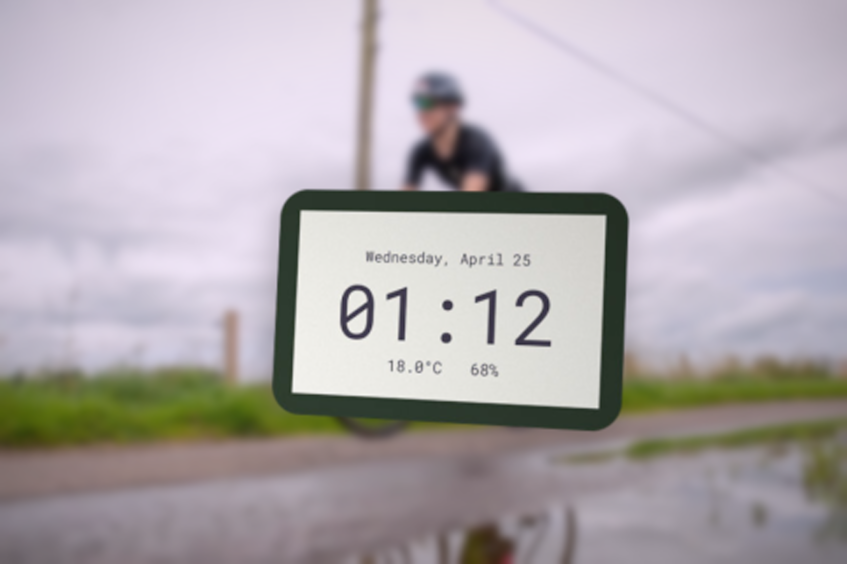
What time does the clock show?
1:12
